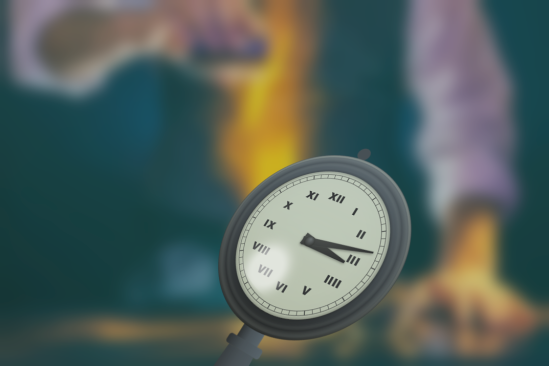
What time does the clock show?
3:13
